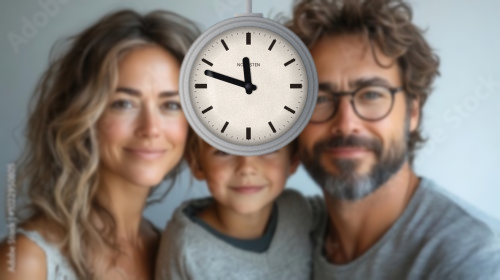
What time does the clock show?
11:48
